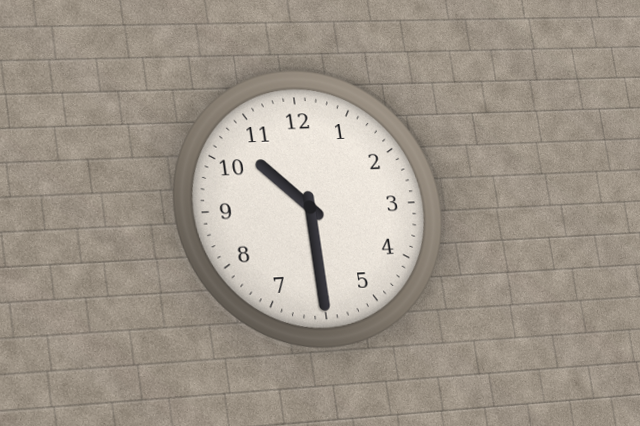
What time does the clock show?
10:30
